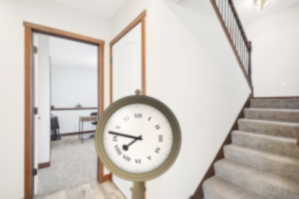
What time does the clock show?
7:47
